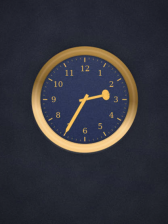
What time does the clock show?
2:35
